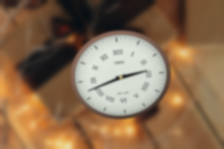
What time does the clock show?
2:42
